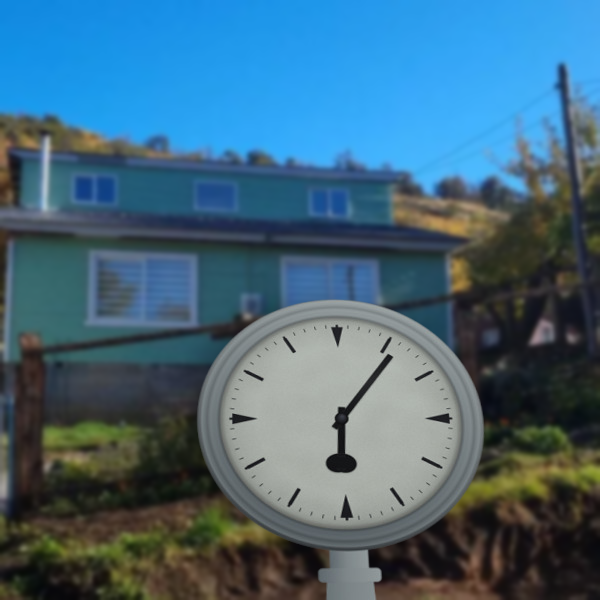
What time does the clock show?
6:06
